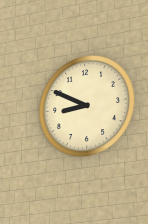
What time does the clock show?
8:50
